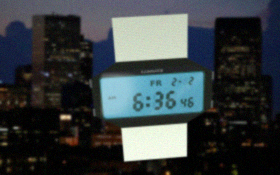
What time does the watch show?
6:36:46
